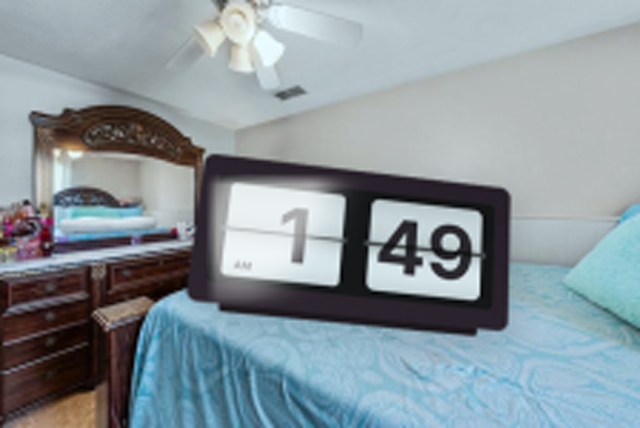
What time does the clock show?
1:49
